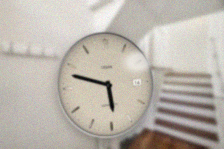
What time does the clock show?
5:48
